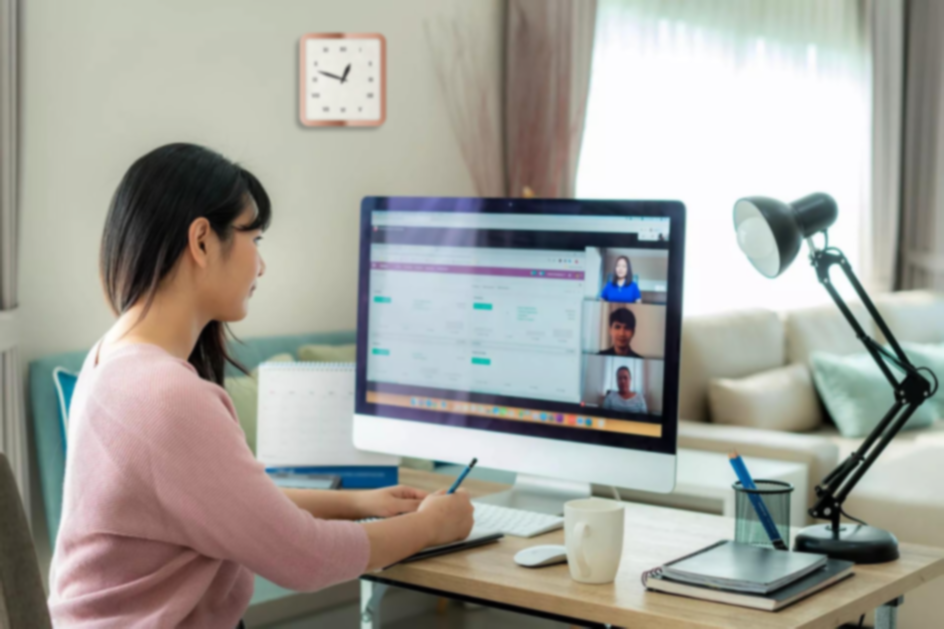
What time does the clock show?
12:48
